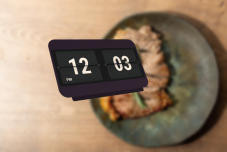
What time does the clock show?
12:03
